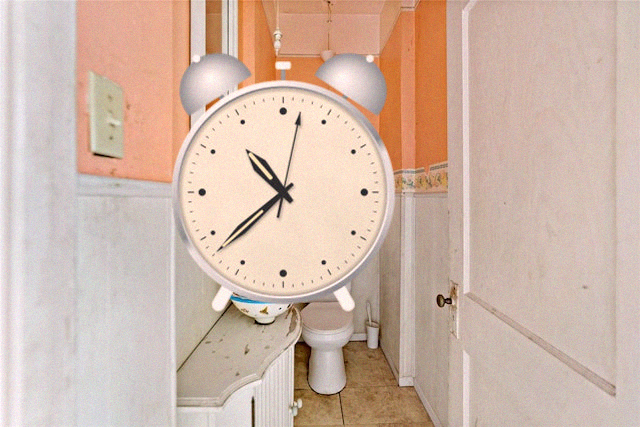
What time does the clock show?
10:38:02
